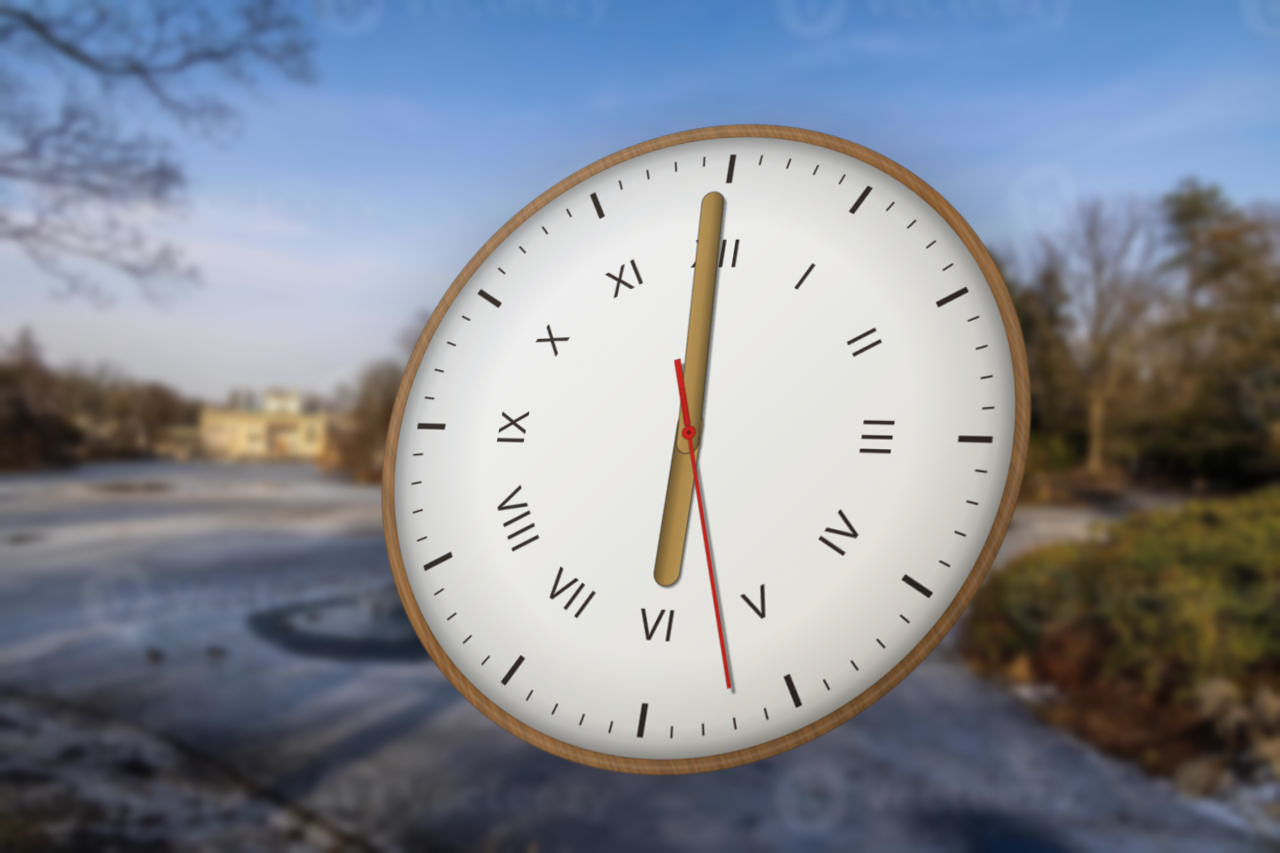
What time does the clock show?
5:59:27
